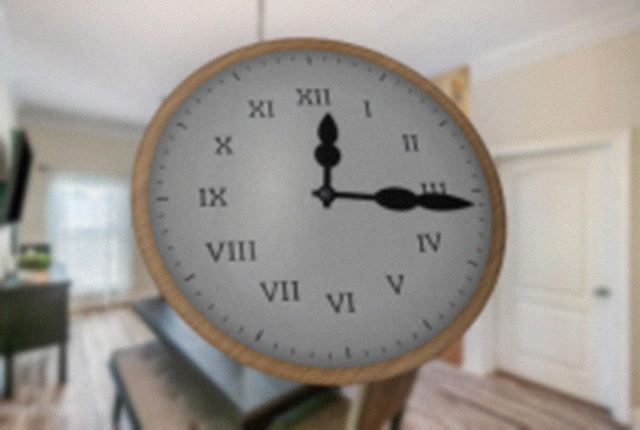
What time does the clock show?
12:16
